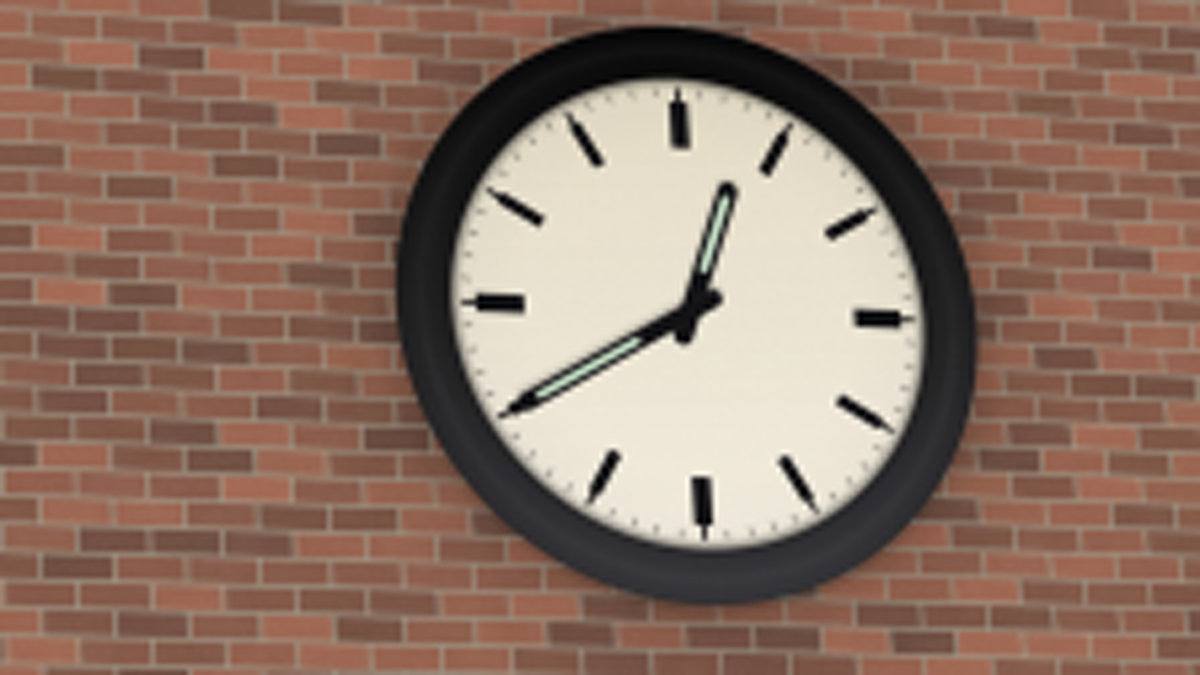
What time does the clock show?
12:40
